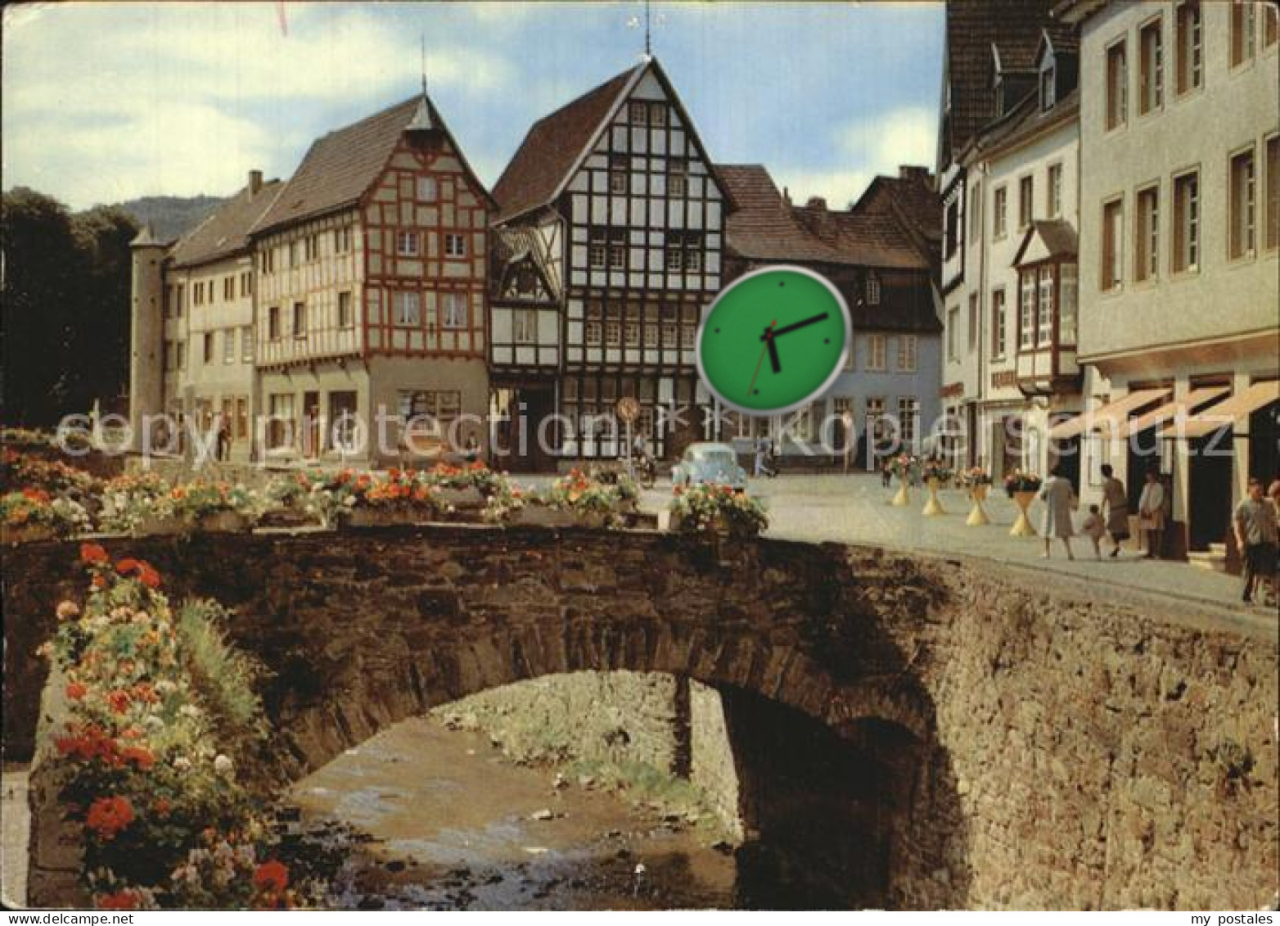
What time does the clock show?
5:10:31
